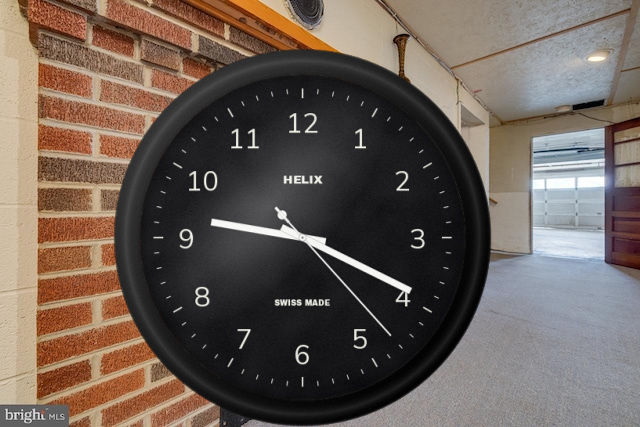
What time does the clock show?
9:19:23
